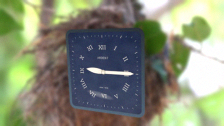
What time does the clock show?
9:15
